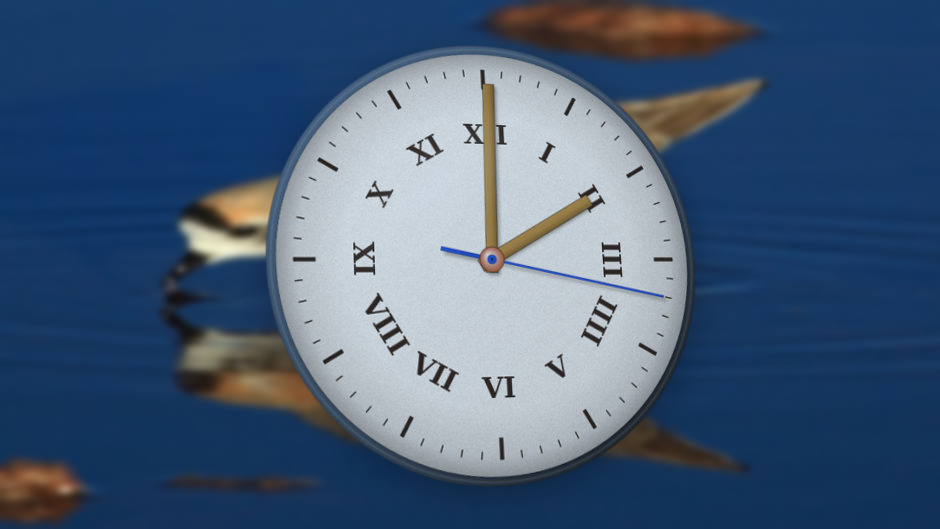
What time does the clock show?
2:00:17
